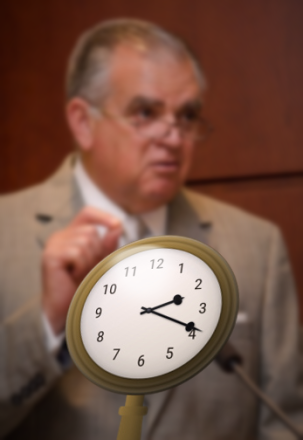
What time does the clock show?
2:19
